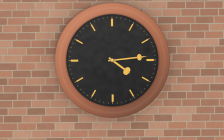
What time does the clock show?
4:14
